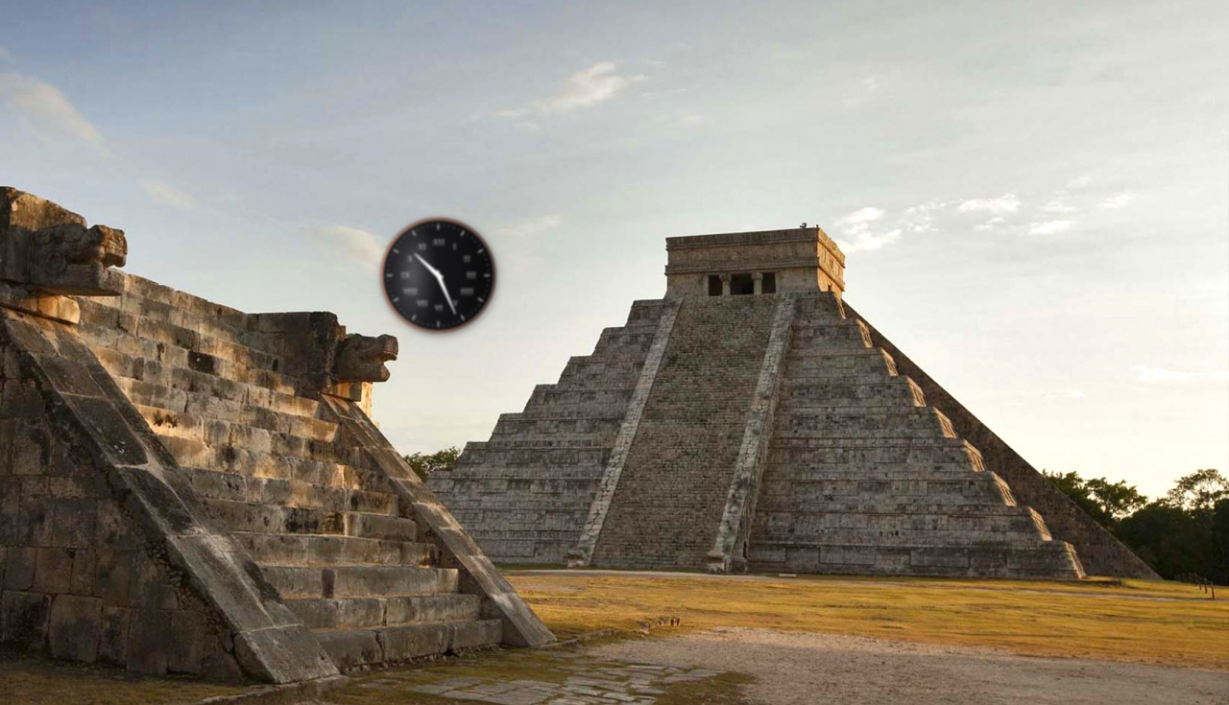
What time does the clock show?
10:26
